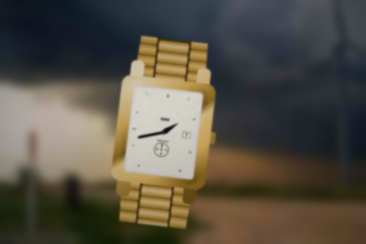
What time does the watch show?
1:42
